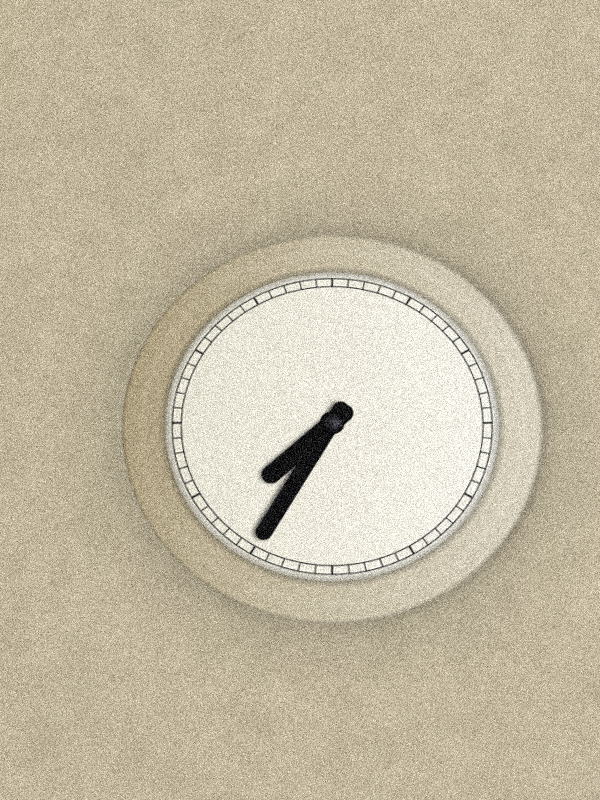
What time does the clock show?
7:35
